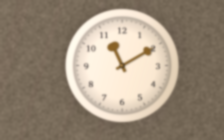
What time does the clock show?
11:10
